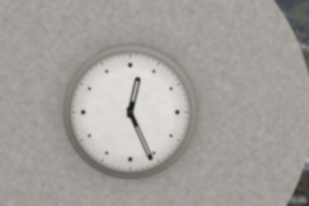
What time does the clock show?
12:26
